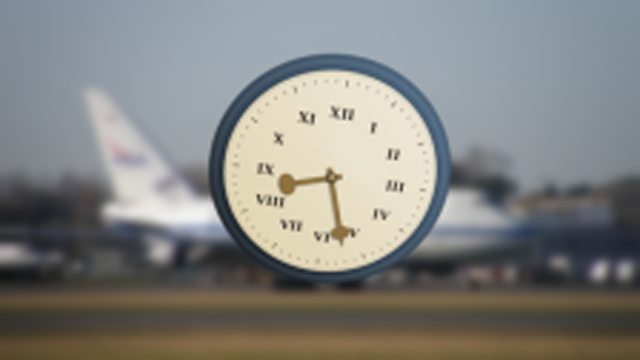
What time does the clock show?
8:27
